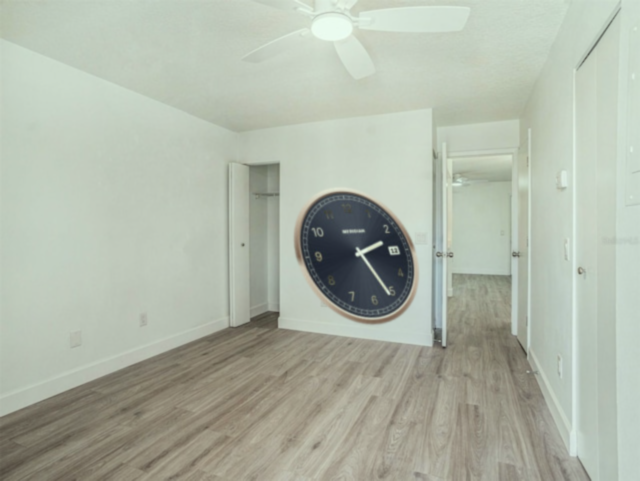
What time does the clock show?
2:26
